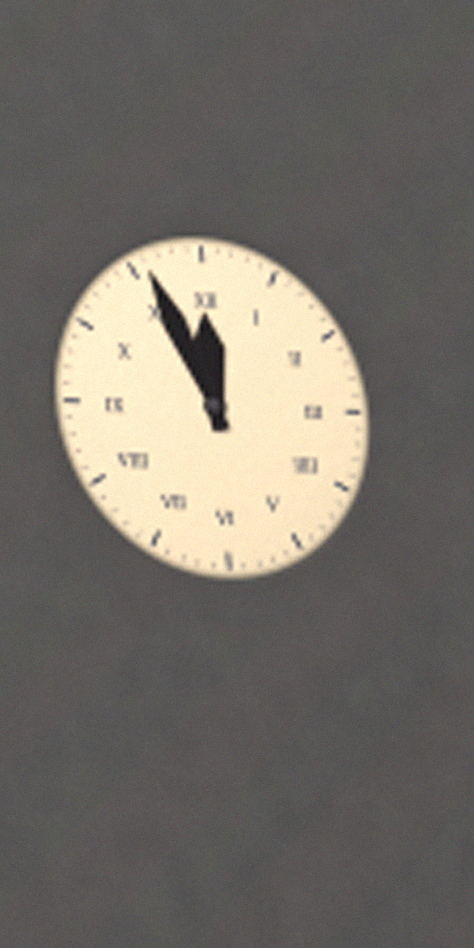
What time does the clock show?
11:56
